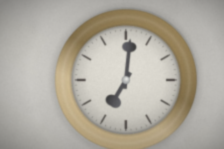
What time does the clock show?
7:01
